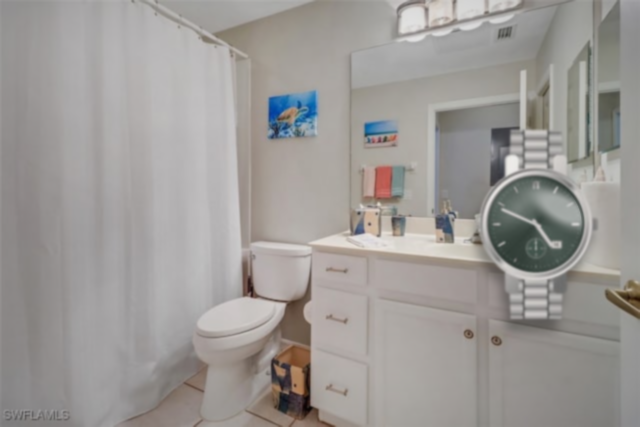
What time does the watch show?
4:49
